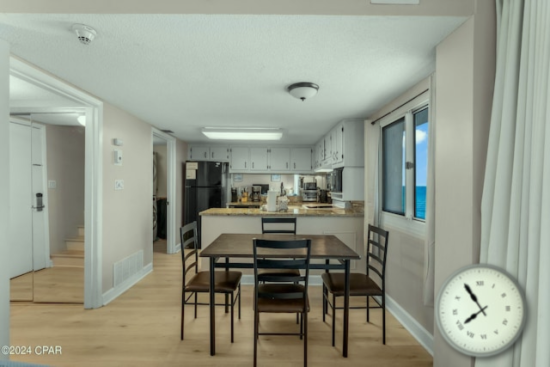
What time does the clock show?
7:55
